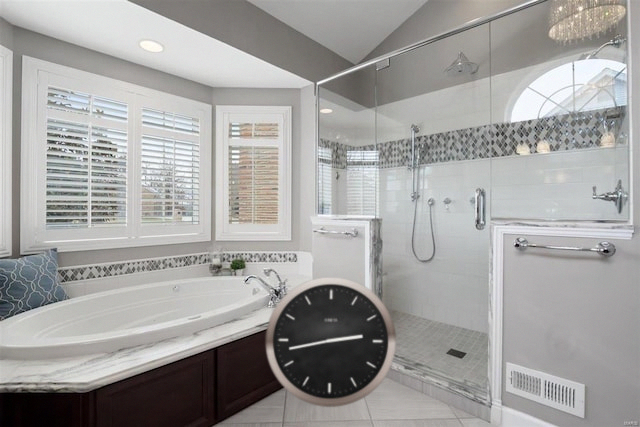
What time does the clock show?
2:43
